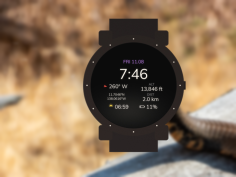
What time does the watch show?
7:46
